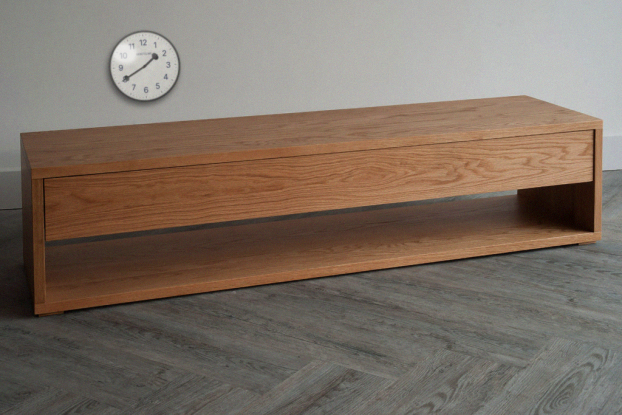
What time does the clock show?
1:40
